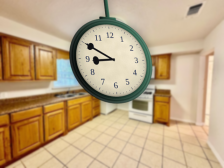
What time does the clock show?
8:50
